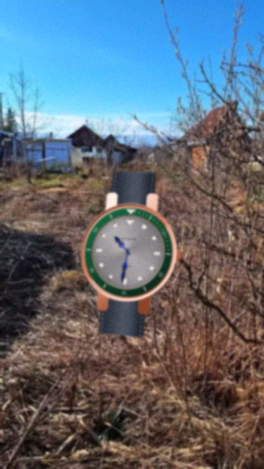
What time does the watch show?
10:31
